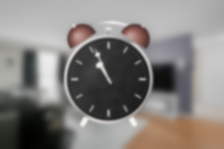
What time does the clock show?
10:56
